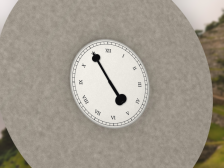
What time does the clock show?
4:55
